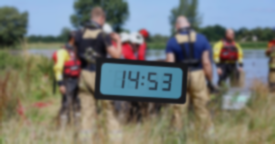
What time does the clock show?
14:53
